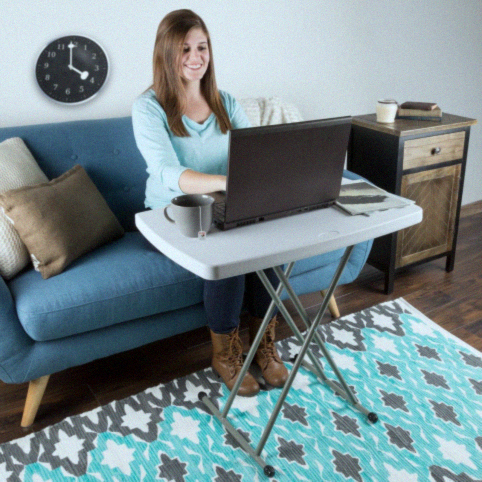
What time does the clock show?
3:59
